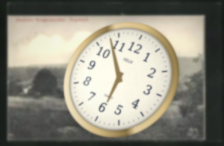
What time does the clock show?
5:53
